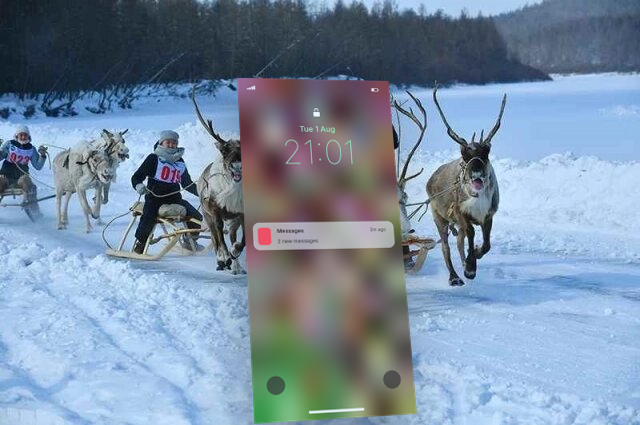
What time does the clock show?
21:01
